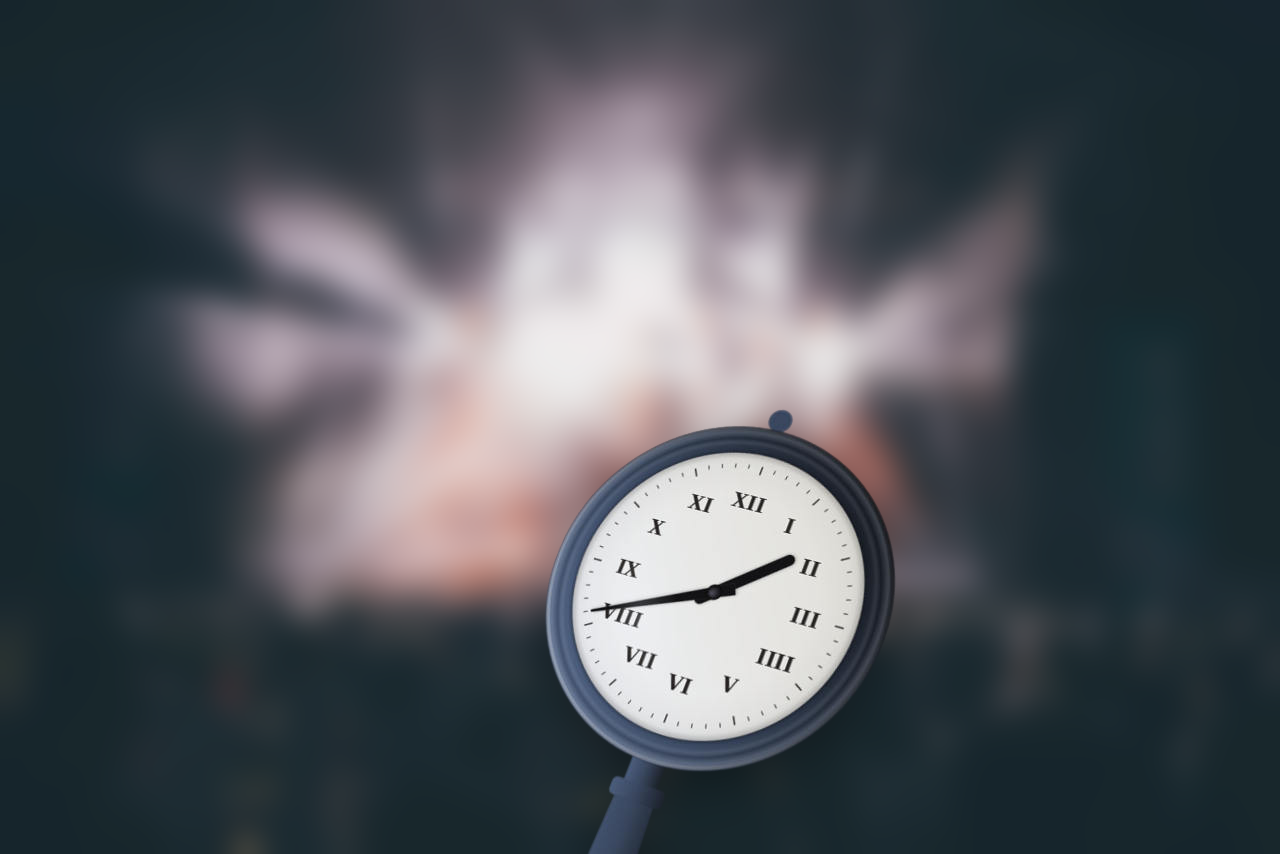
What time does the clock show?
1:41
